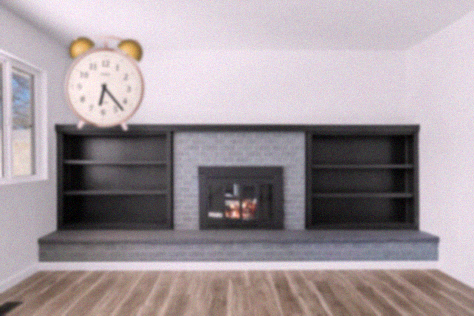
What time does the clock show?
6:23
